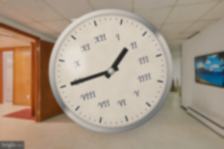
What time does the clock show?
1:45
